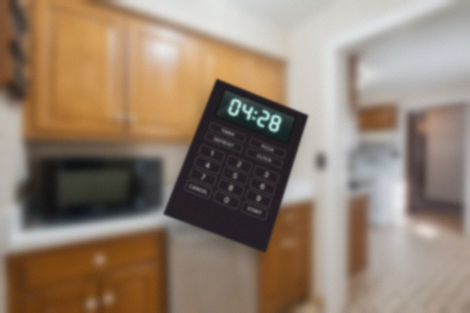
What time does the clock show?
4:28
